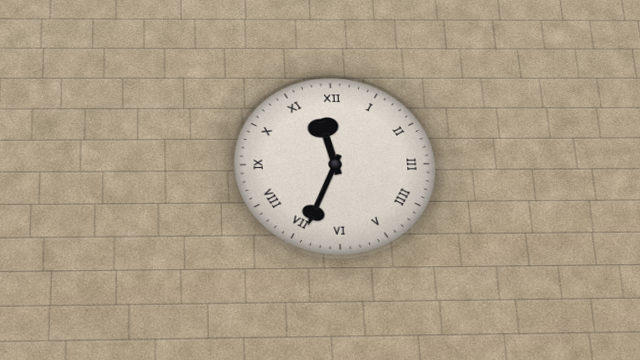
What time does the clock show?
11:34
